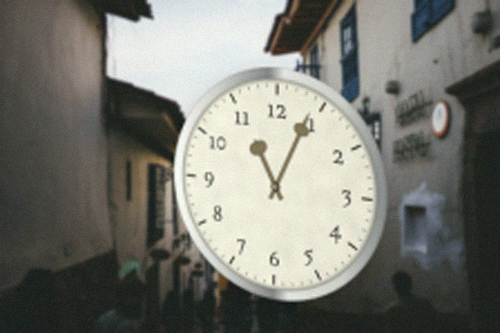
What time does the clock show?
11:04
